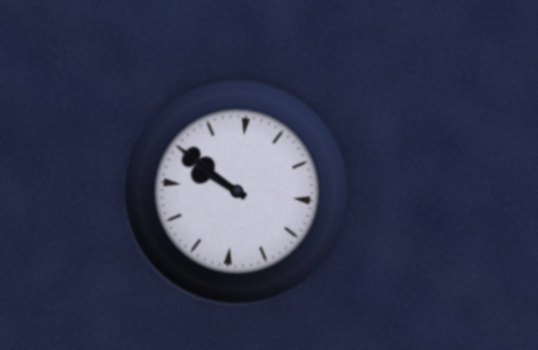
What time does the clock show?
9:50
